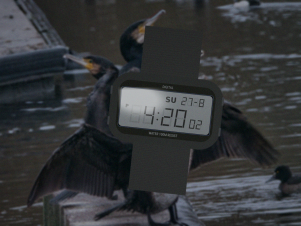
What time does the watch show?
4:20:02
